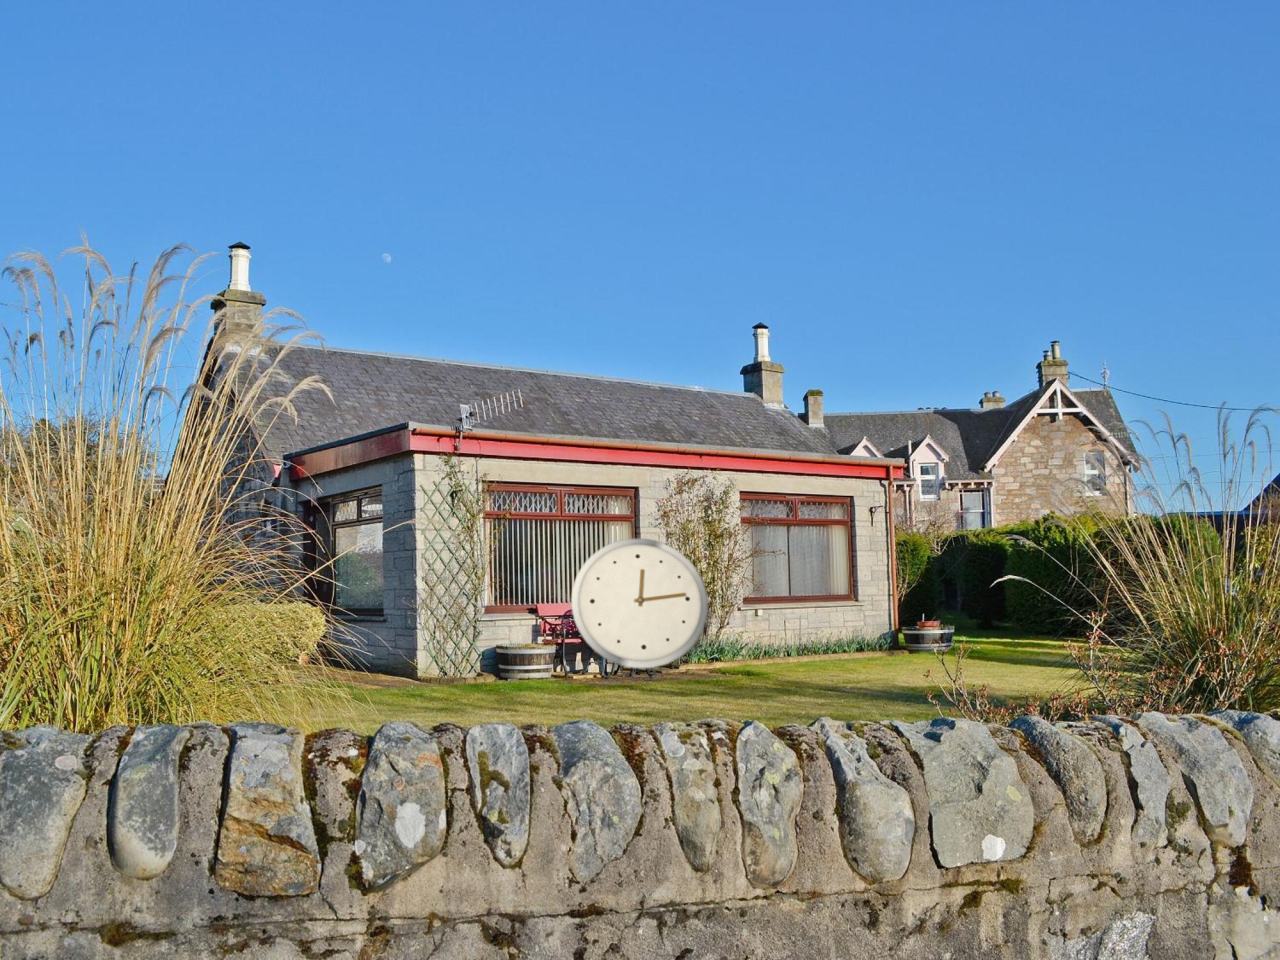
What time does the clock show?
12:14
